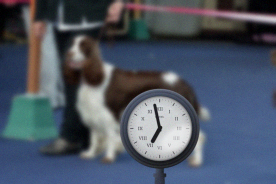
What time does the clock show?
6:58
